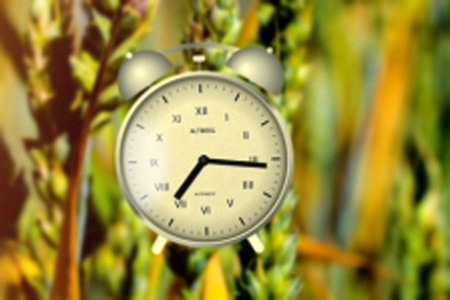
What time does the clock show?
7:16
